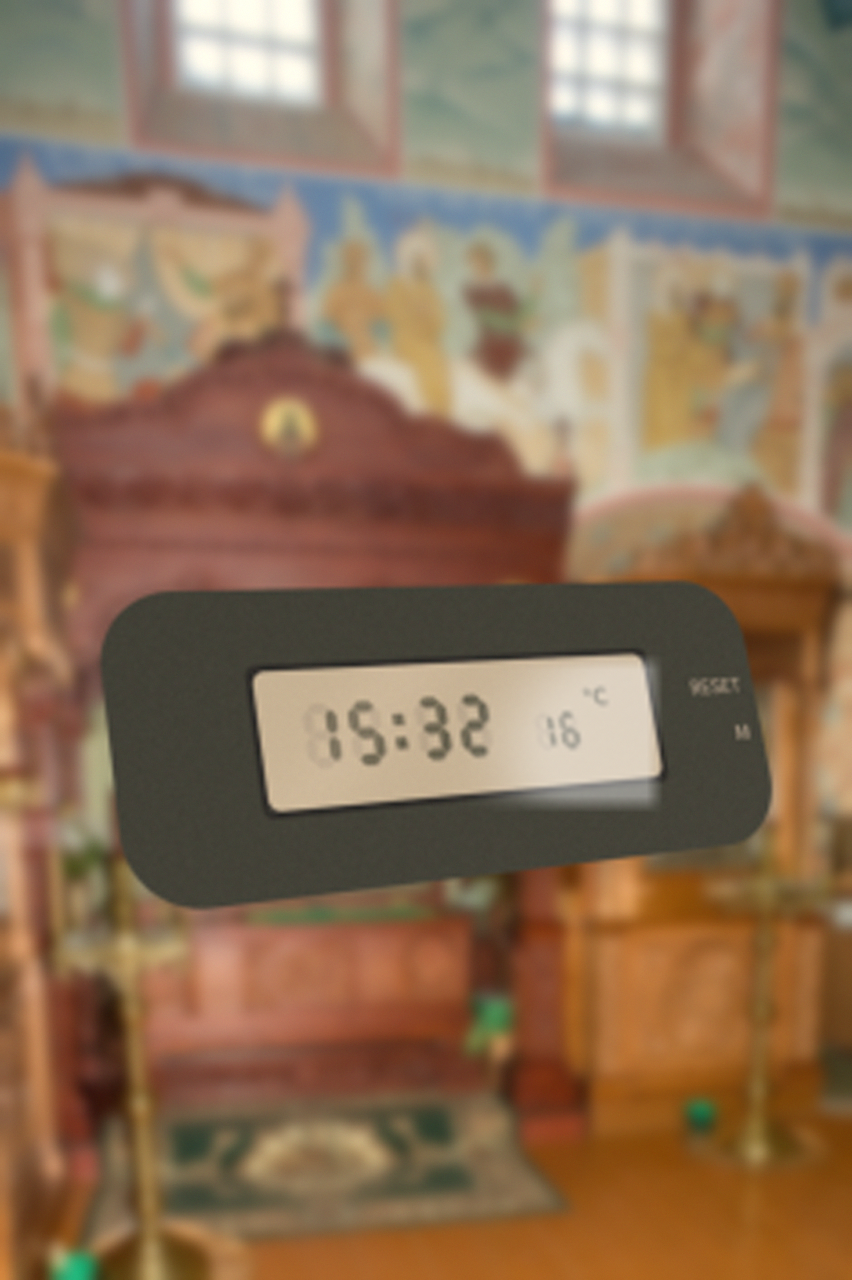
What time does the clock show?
15:32
